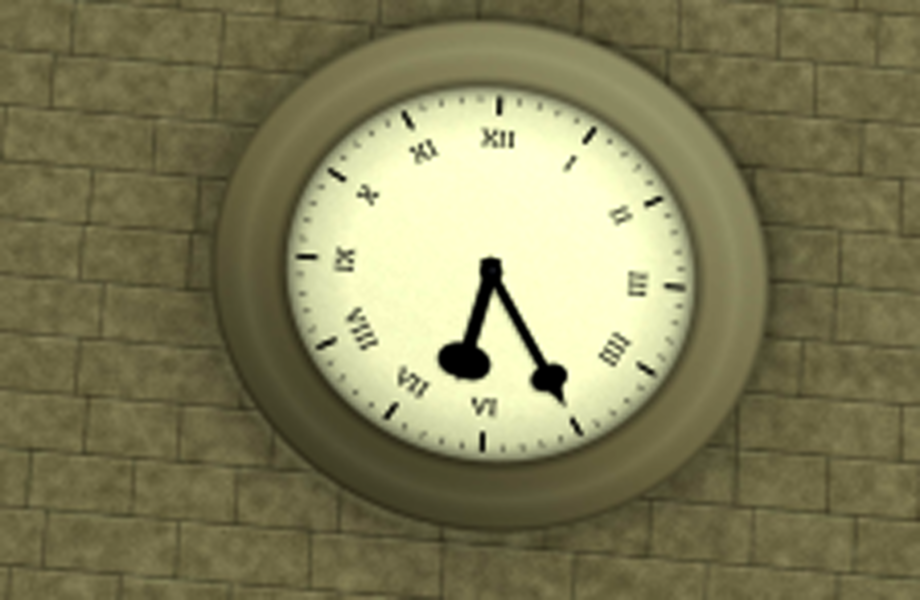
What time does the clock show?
6:25
